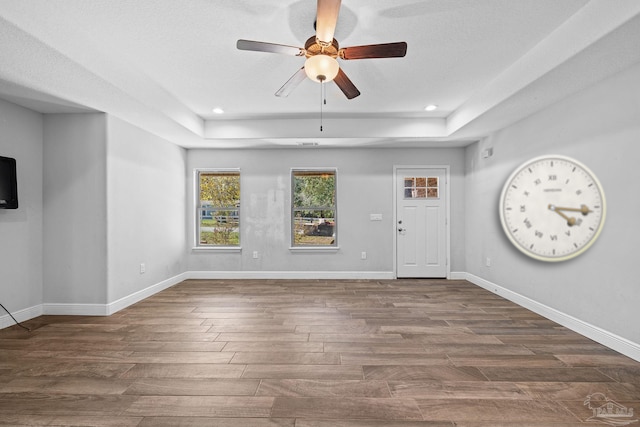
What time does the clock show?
4:16
